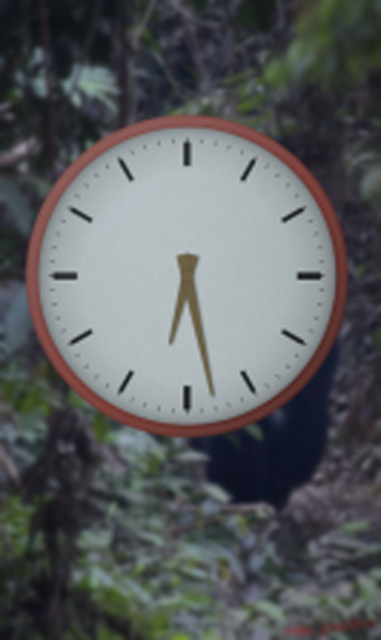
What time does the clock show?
6:28
